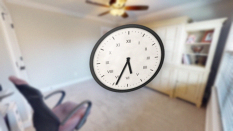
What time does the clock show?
5:34
